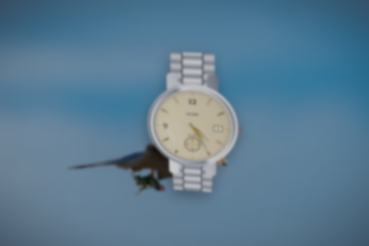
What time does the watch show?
4:25
